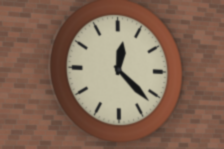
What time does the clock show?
12:22
